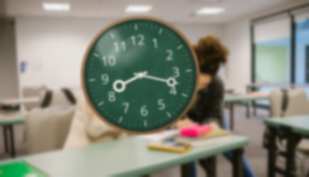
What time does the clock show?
8:18
